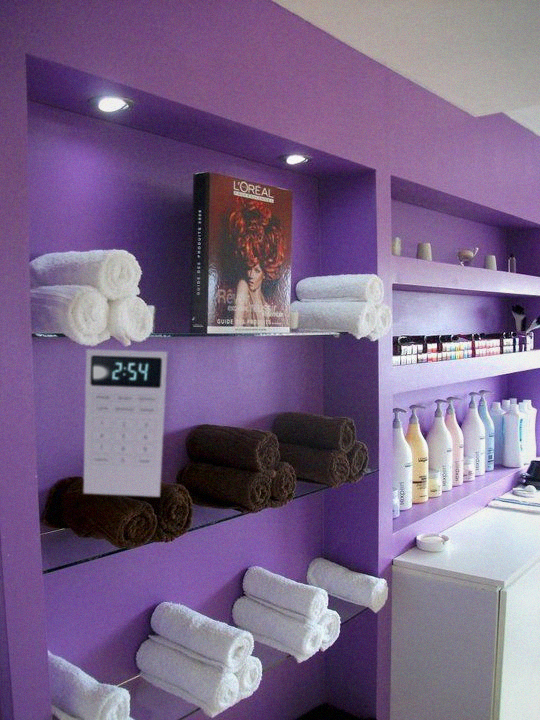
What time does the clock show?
2:54
